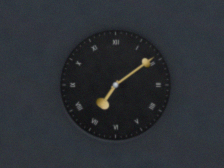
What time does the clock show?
7:09
